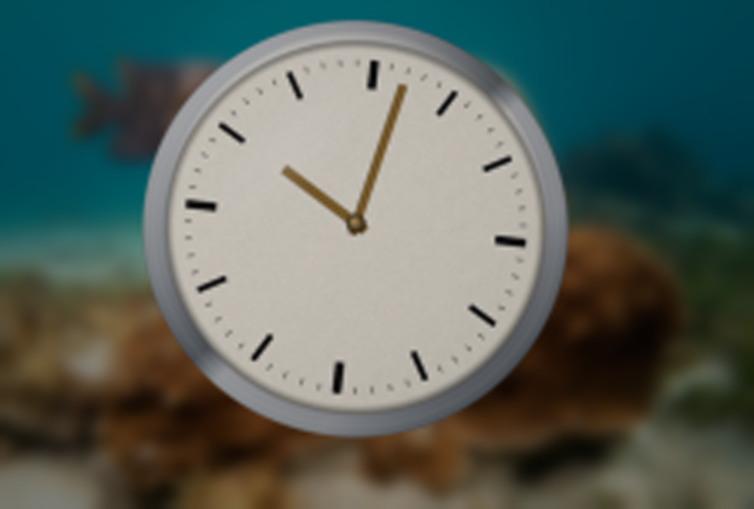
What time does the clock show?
10:02
